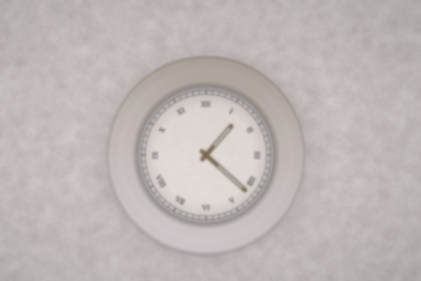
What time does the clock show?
1:22
